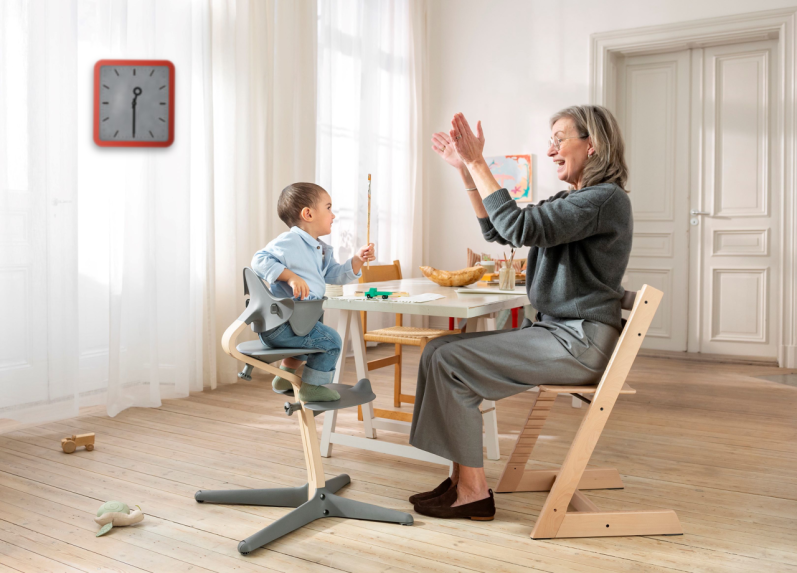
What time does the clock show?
12:30
